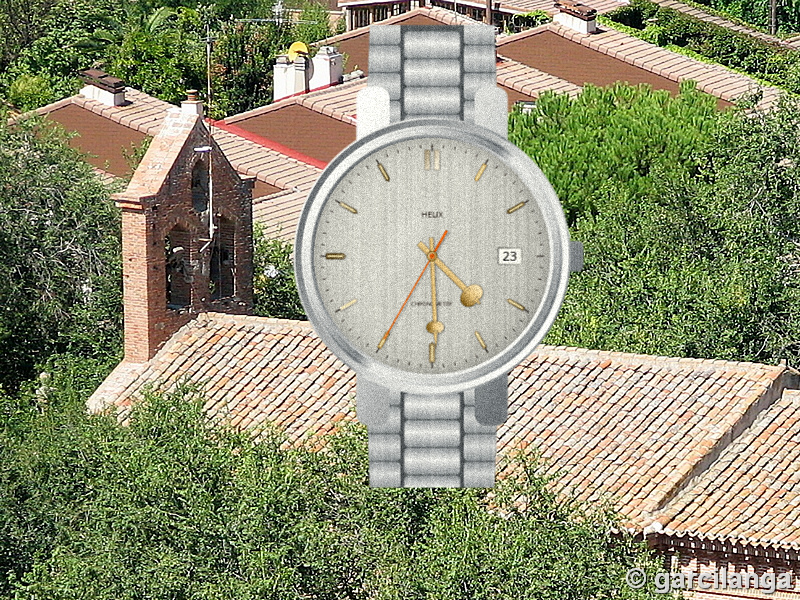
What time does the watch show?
4:29:35
